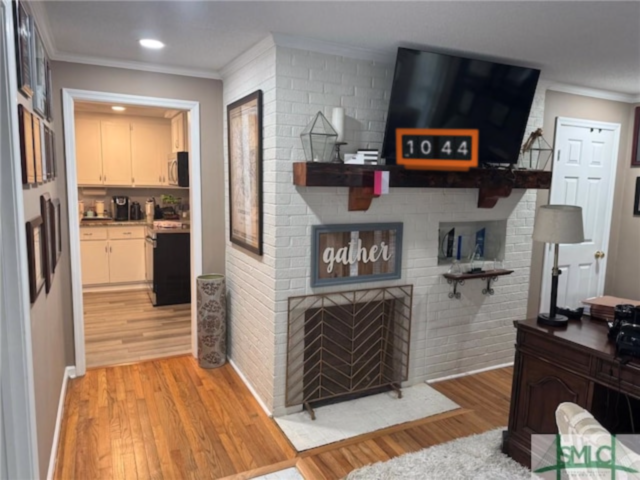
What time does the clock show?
10:44
